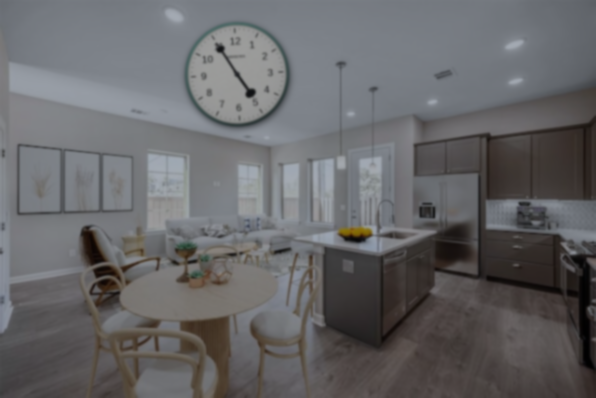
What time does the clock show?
4:55
